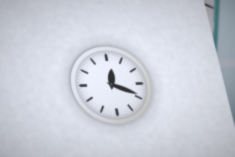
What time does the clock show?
12:19
